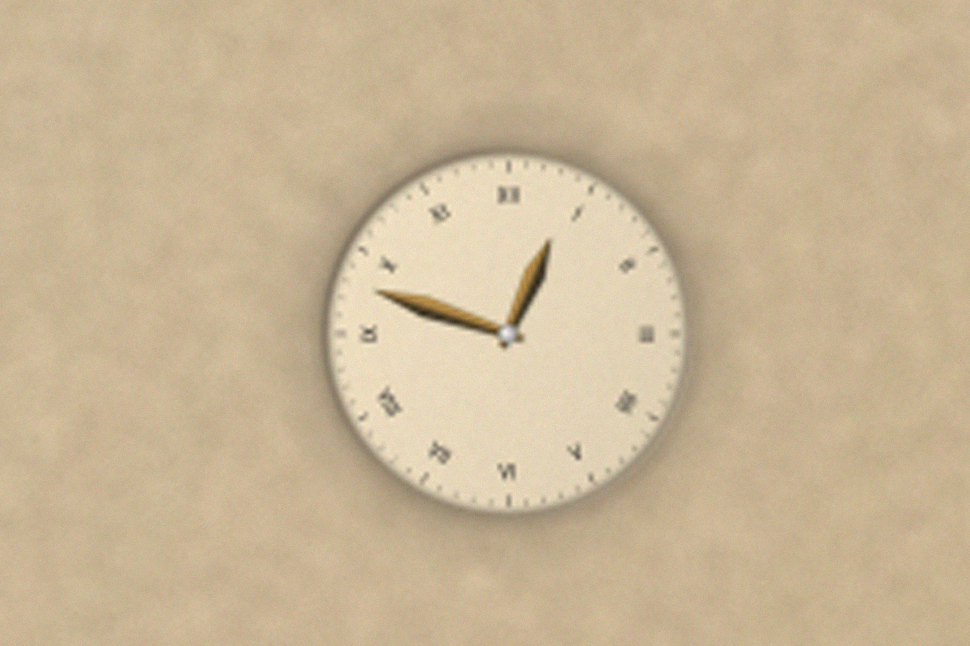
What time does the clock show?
12:48
